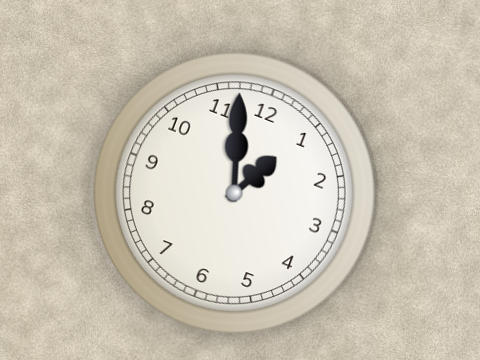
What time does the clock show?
12:57
